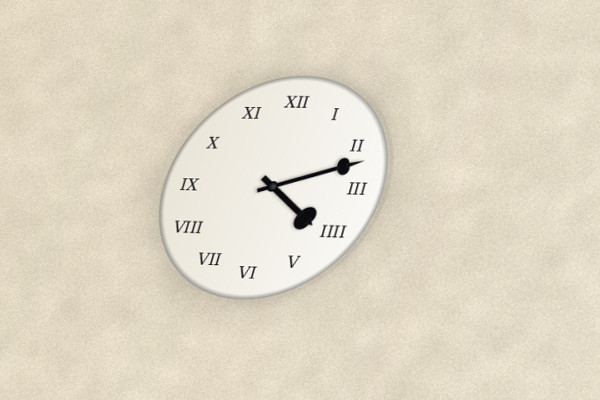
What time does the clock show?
4:12
